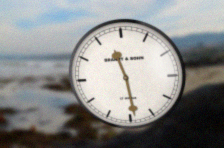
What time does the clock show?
11:29
